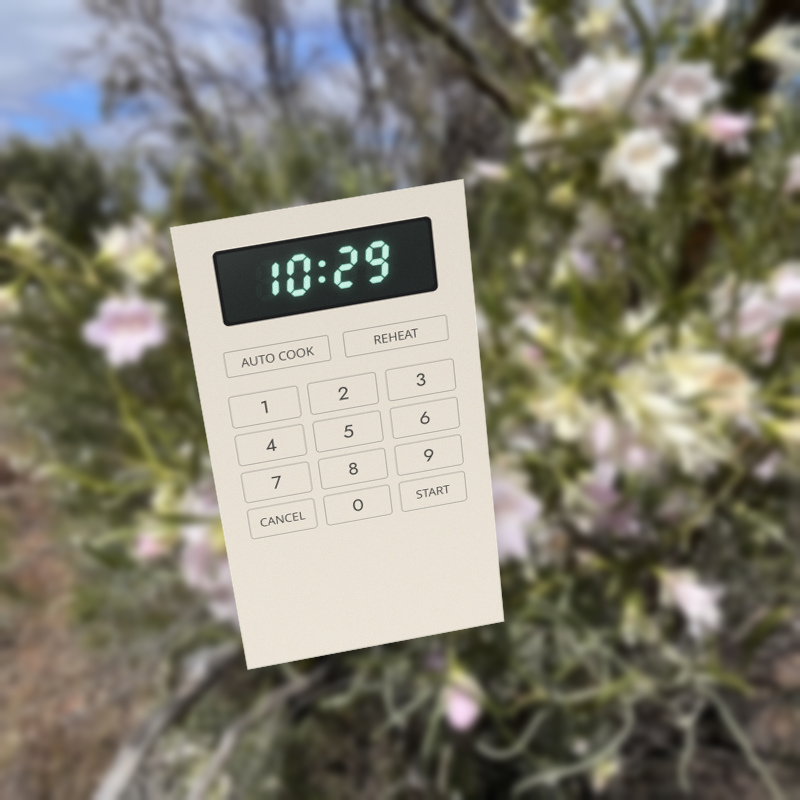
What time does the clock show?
10:29
